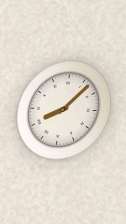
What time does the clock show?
8:07
